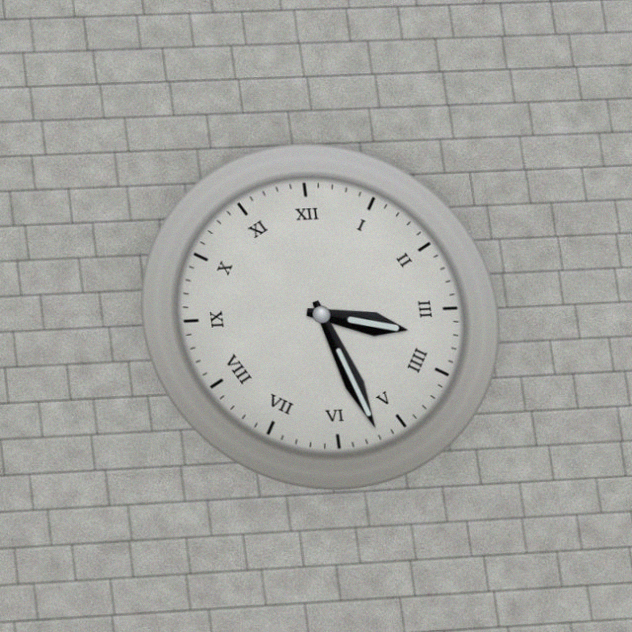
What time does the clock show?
3:27
